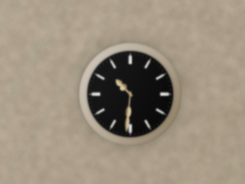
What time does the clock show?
10:31
